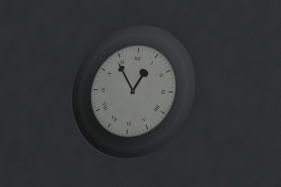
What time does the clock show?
12:54
